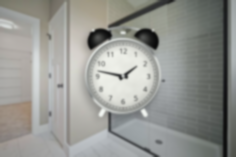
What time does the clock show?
1:47
